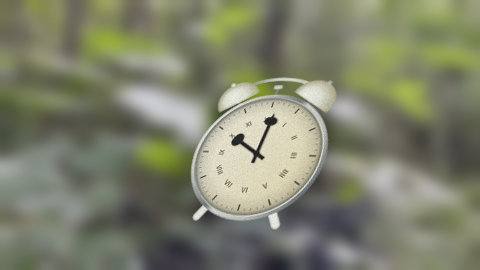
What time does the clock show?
10:01
